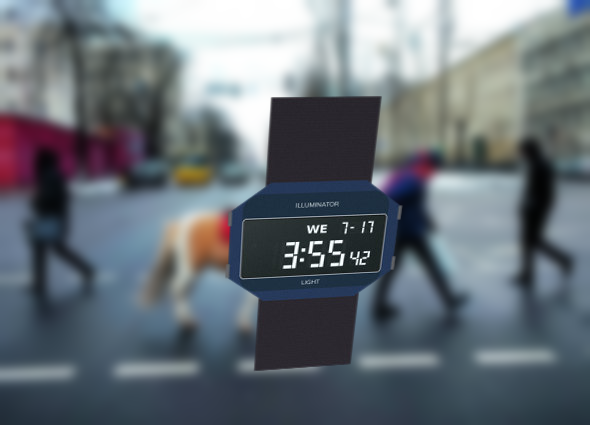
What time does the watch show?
3:55:42
